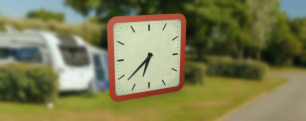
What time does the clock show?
6:38
